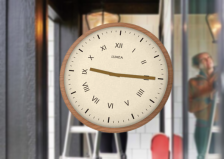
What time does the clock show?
9:15
